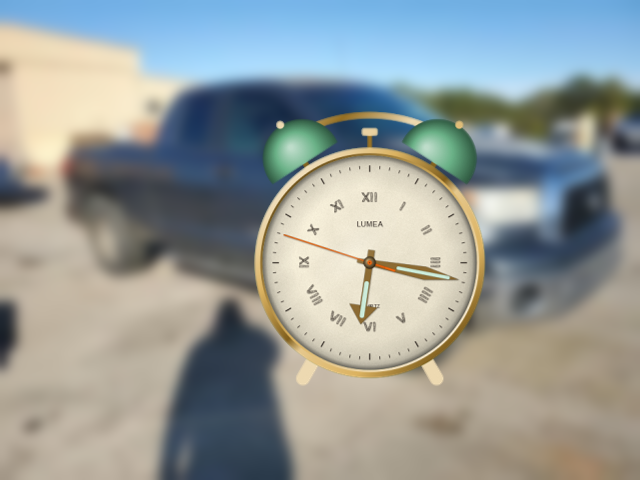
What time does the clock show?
6:16:48
